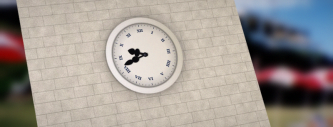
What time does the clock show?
9:42
